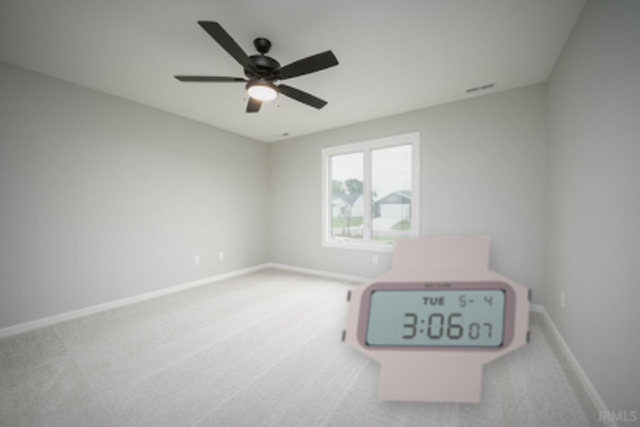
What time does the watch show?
3:06:07
